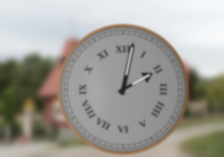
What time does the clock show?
2:02
